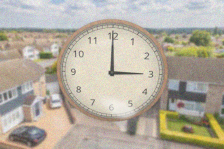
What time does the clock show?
3:00
